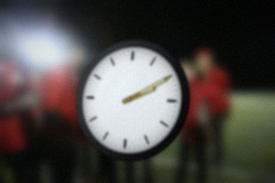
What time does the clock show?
2:10
